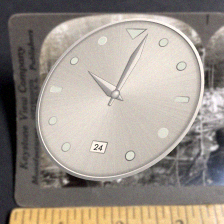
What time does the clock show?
10:02
